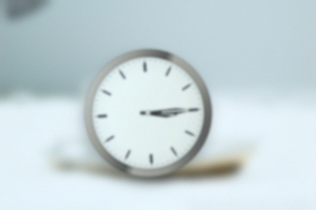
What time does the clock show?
3:15
